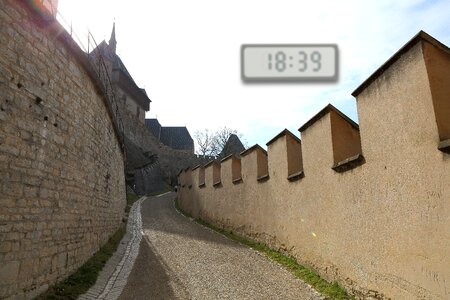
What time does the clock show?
18:39
